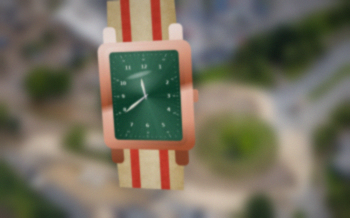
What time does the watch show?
11:39
